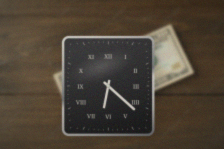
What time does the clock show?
6:22
